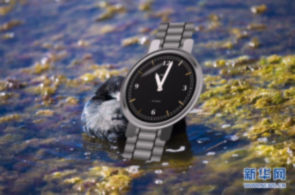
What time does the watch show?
11:02
